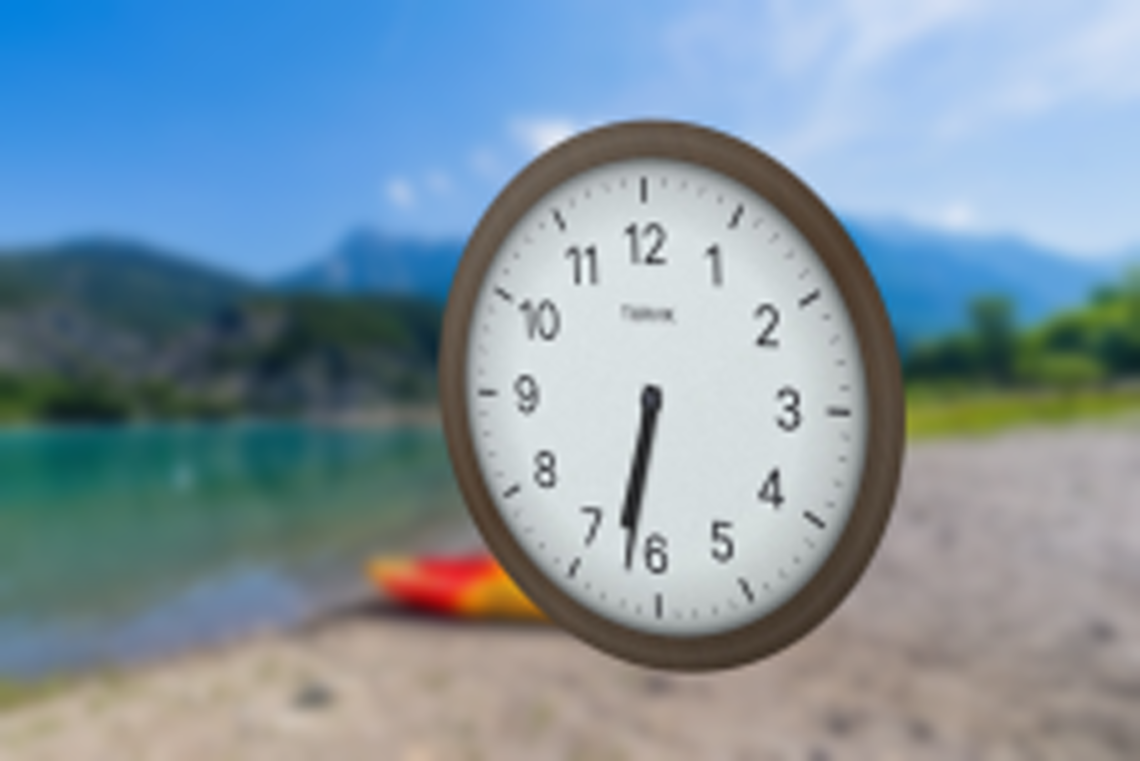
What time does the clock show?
6:32
